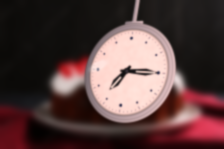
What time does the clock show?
7:15
